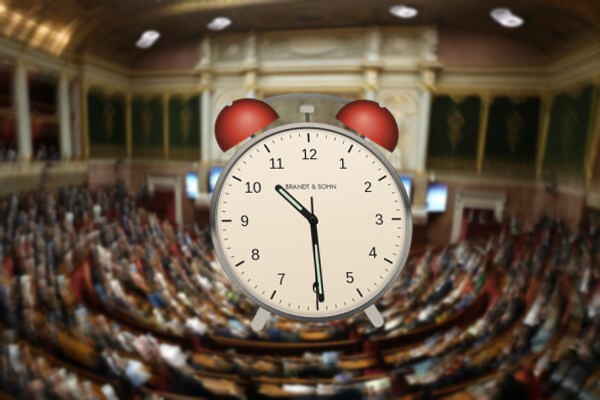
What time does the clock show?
10:29:30
